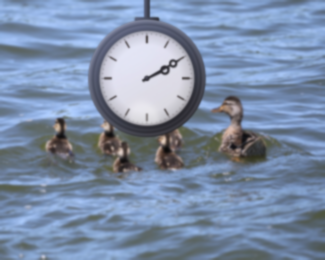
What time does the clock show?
2:10
